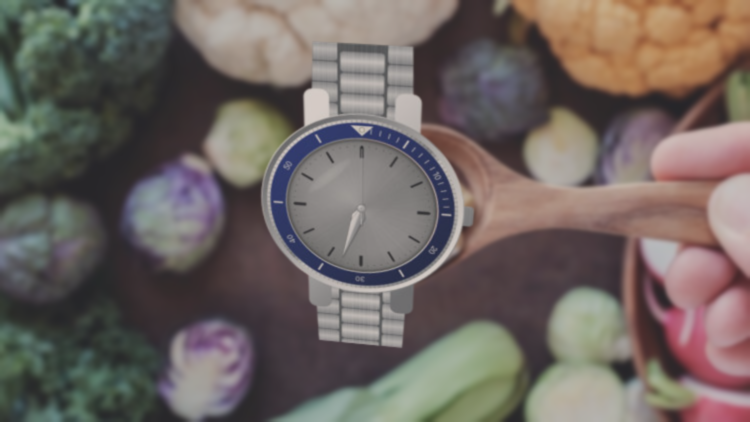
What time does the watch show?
6:33:00
